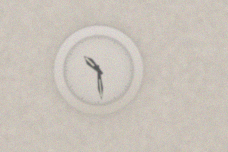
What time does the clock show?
10:29
